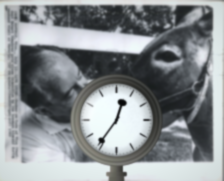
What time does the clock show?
12:36
